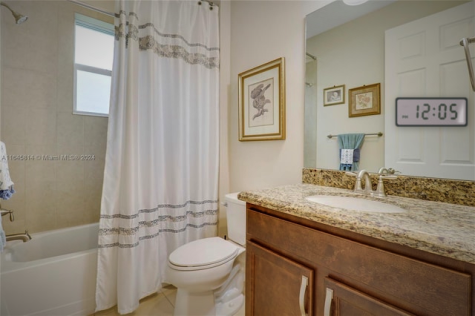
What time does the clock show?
12:05
